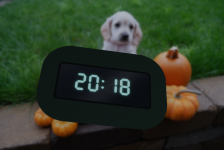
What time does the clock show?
20:18
